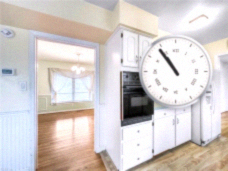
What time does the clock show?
10:54
